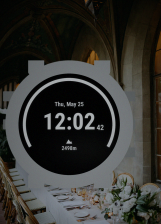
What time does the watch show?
12:02:42
